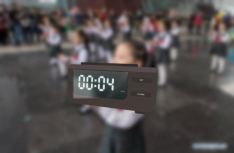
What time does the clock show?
0:04
